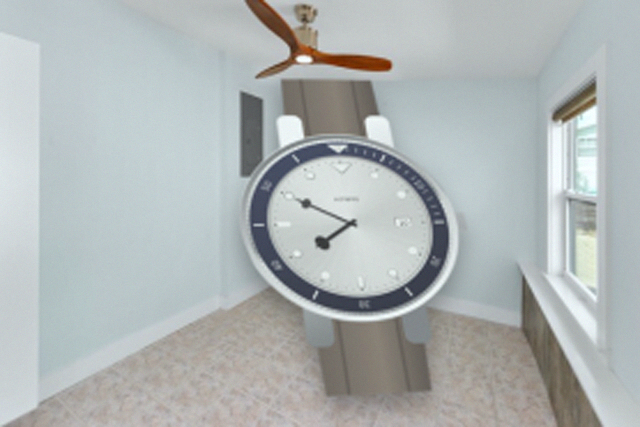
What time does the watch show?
7:50
